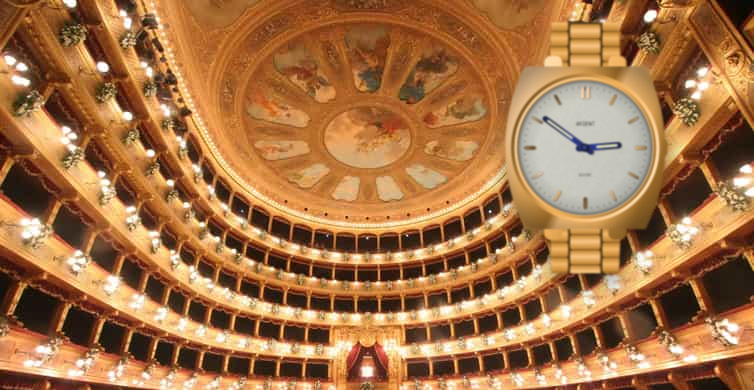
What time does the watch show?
2:51
